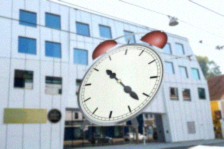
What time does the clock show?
10:22
